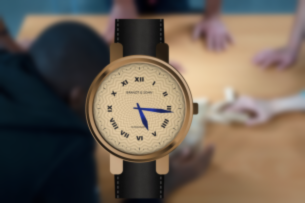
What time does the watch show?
5:16
